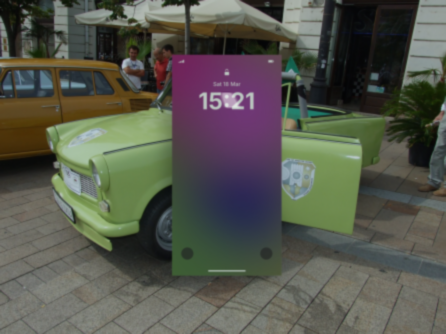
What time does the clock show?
15:21
